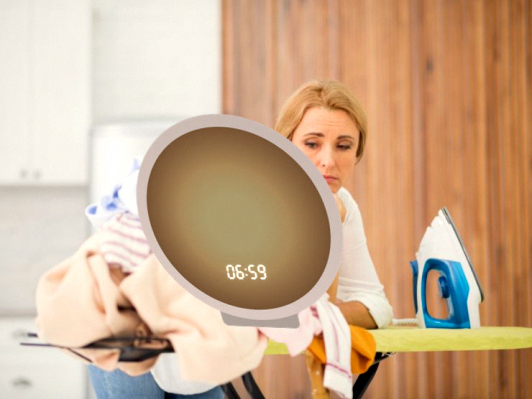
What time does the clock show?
6:59
